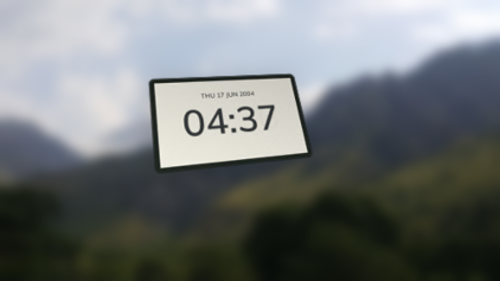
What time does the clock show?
4:37
